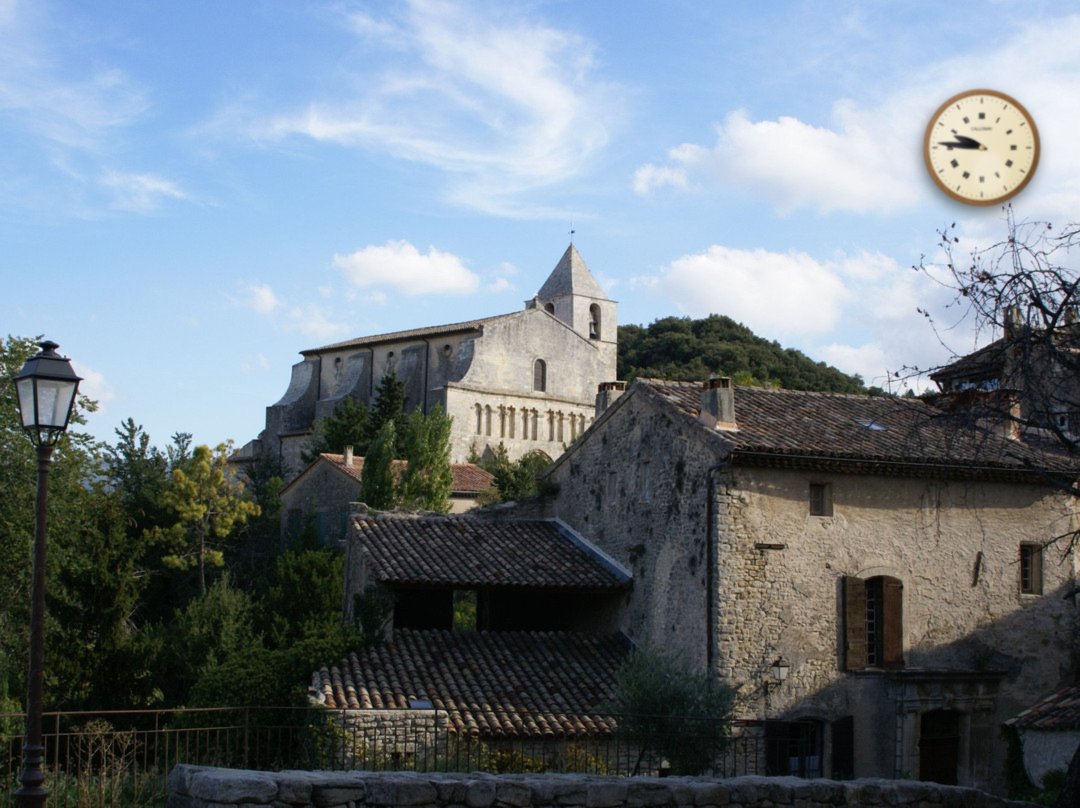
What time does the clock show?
9:46
